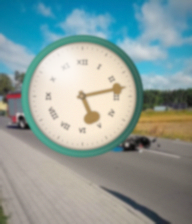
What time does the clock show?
5:13
